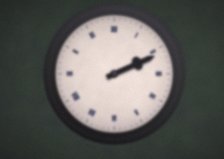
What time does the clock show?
2:11
